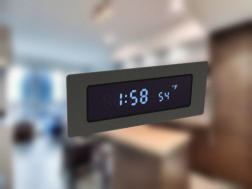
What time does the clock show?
1:58
